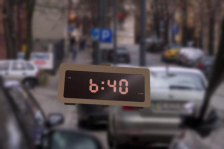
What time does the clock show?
6:40
